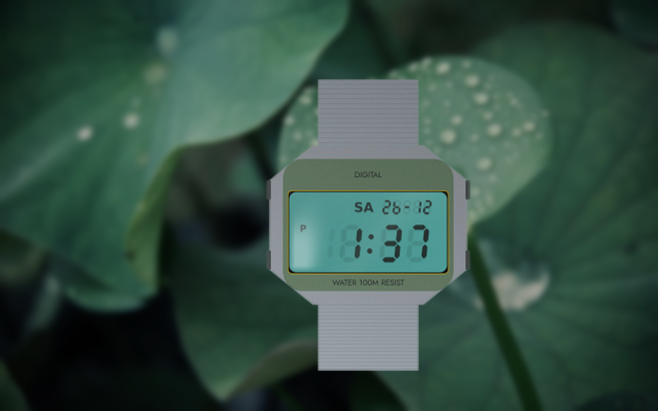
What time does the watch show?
1:37
